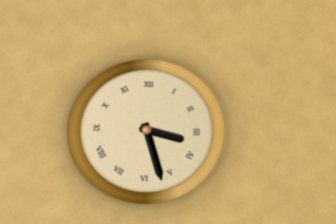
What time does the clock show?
3:27
